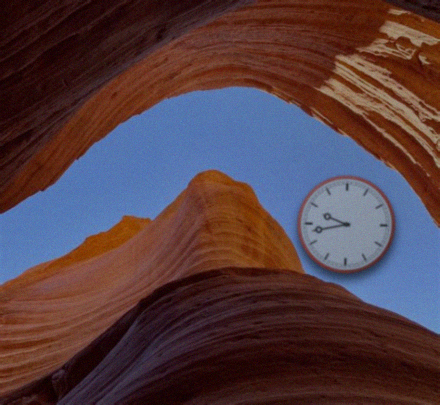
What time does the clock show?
9:43
